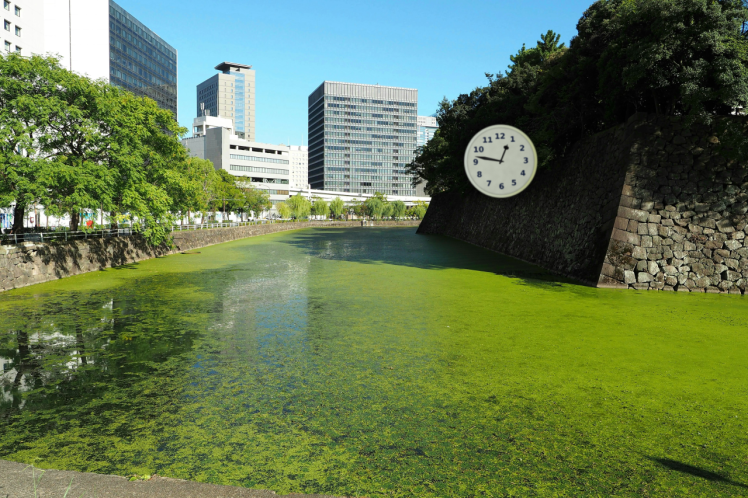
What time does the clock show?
12:47
